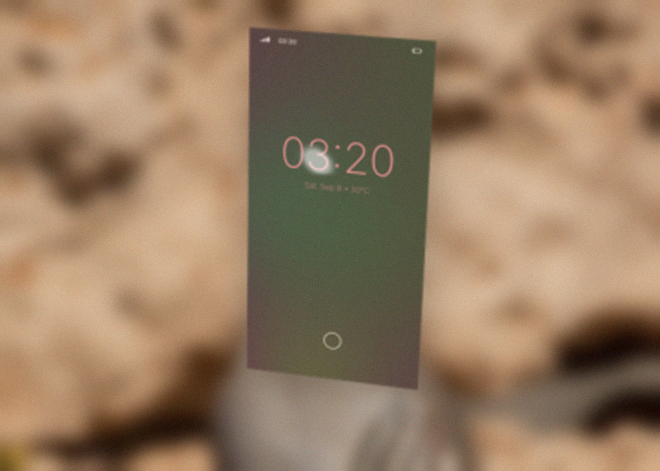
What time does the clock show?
3:20
